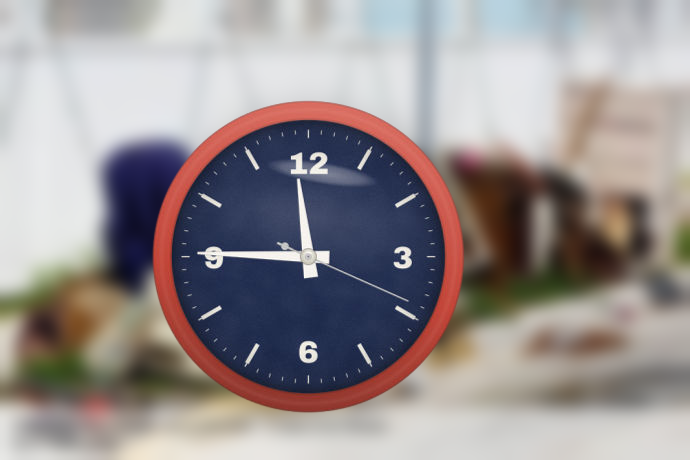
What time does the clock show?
11:45:19
